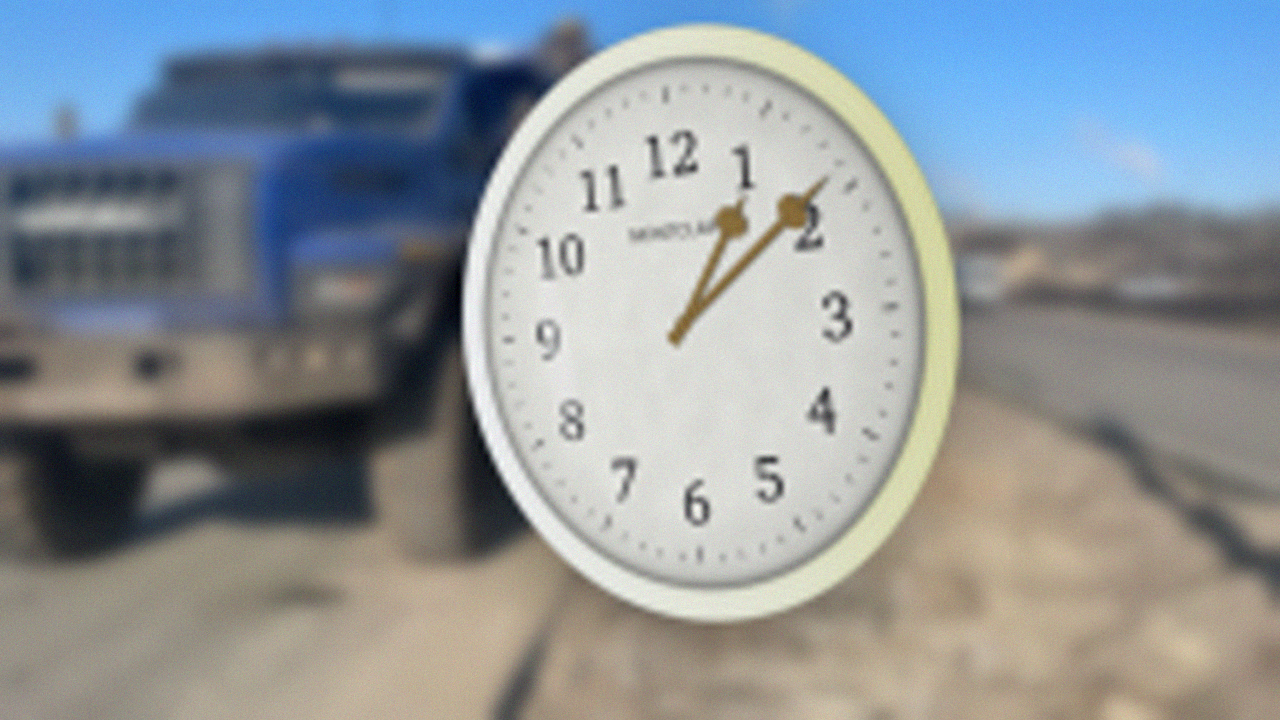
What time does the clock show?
1:09
